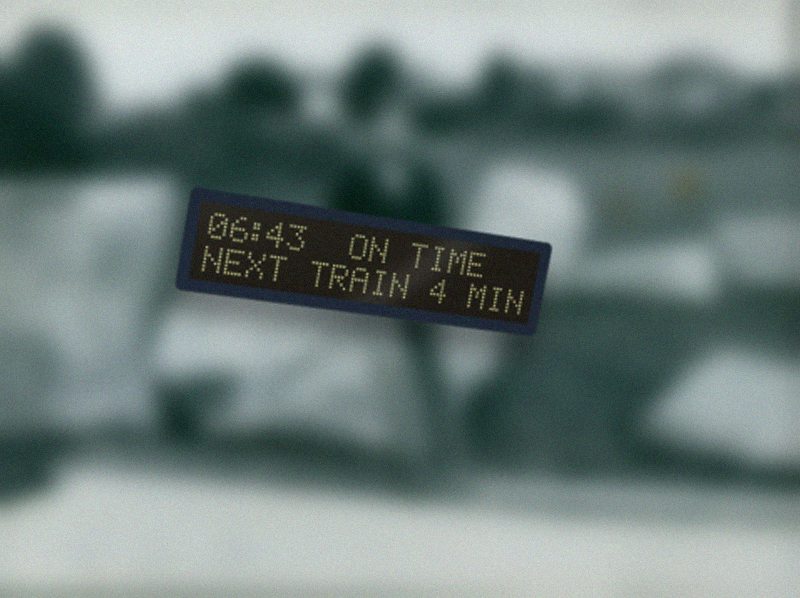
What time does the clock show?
6:43
